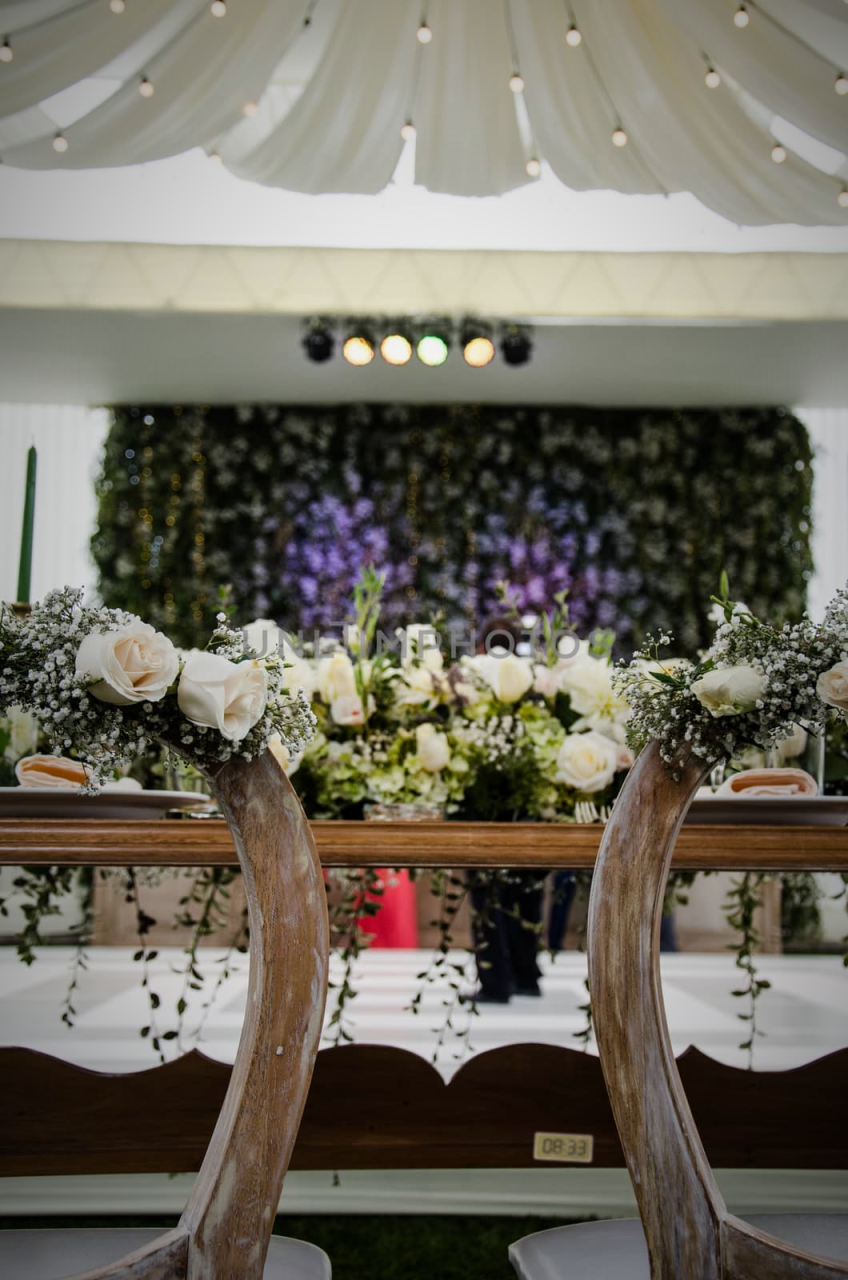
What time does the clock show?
8:33
